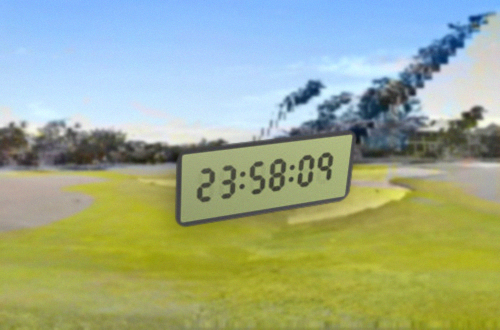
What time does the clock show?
23:58:09
